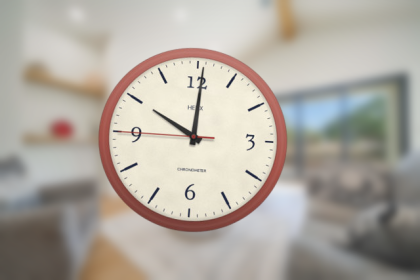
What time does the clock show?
10:00:45
